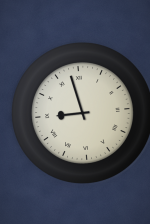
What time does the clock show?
8:58
